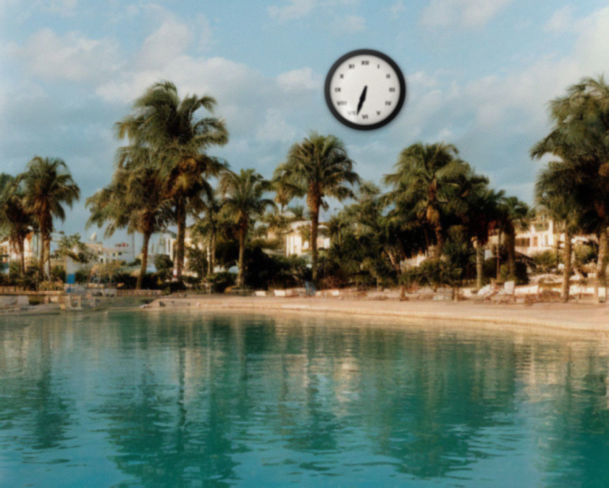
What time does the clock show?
6:33
